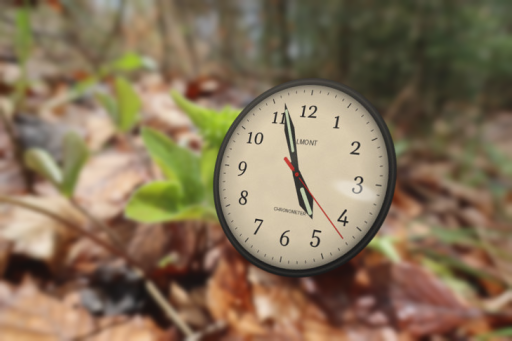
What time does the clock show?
4:56:22
